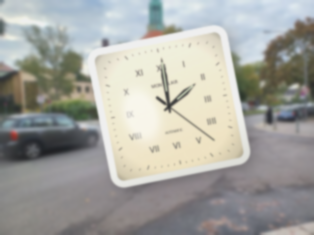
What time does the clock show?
2:00:23
